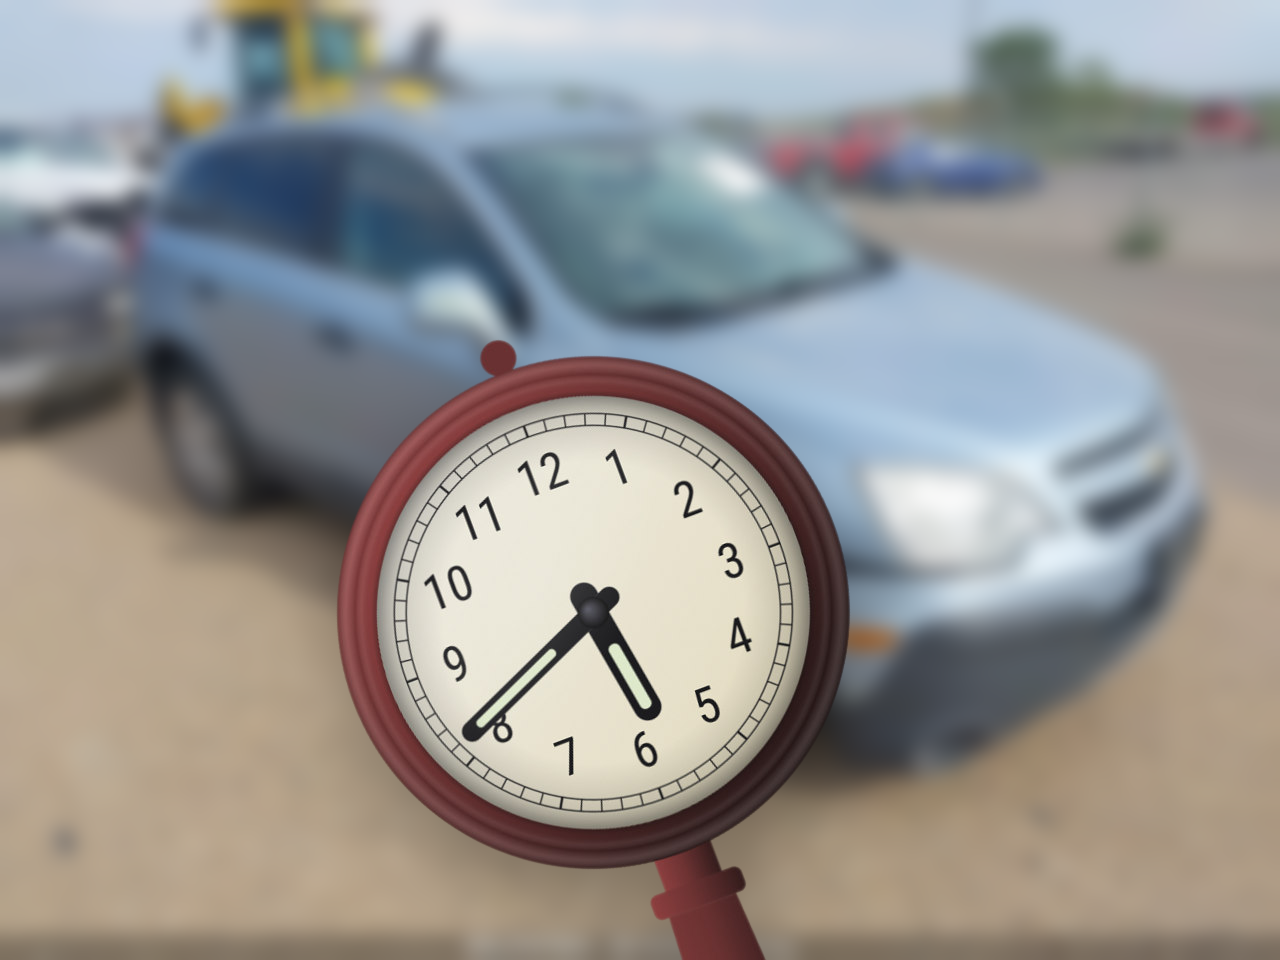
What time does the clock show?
5:41
